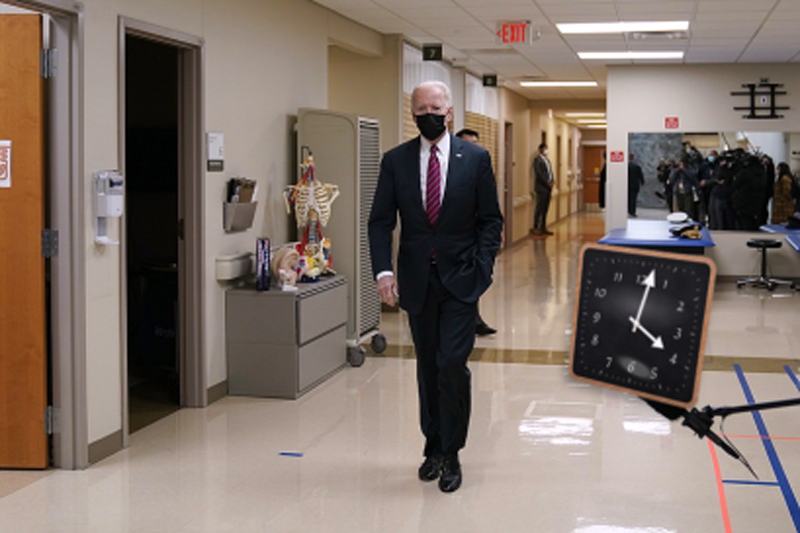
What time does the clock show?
4:02
